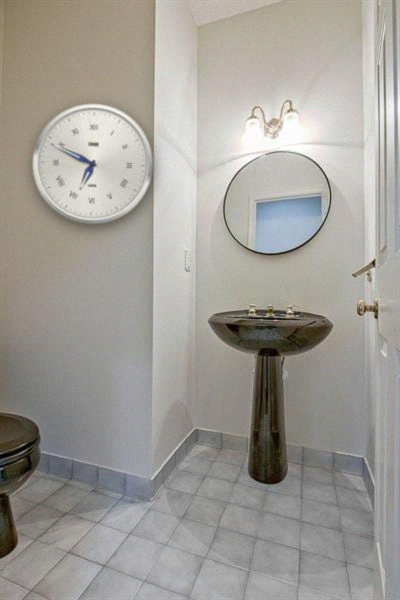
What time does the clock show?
6:49
